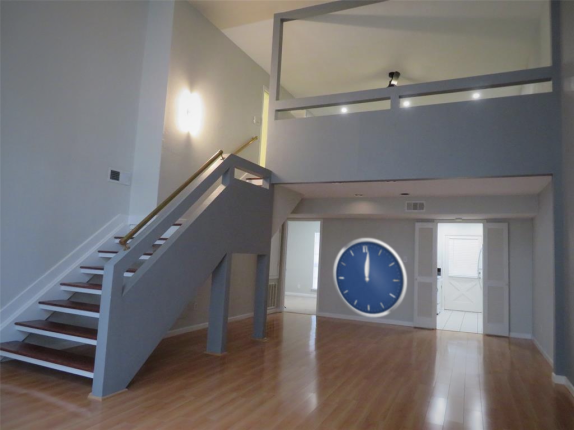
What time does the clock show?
12:01
